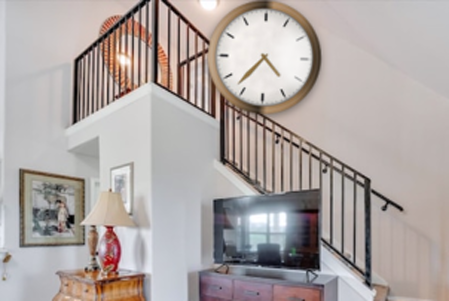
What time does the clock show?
4:37
